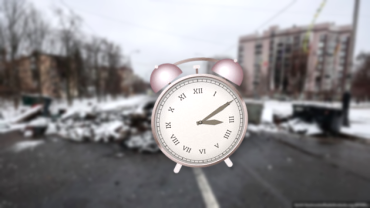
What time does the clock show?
3:10
